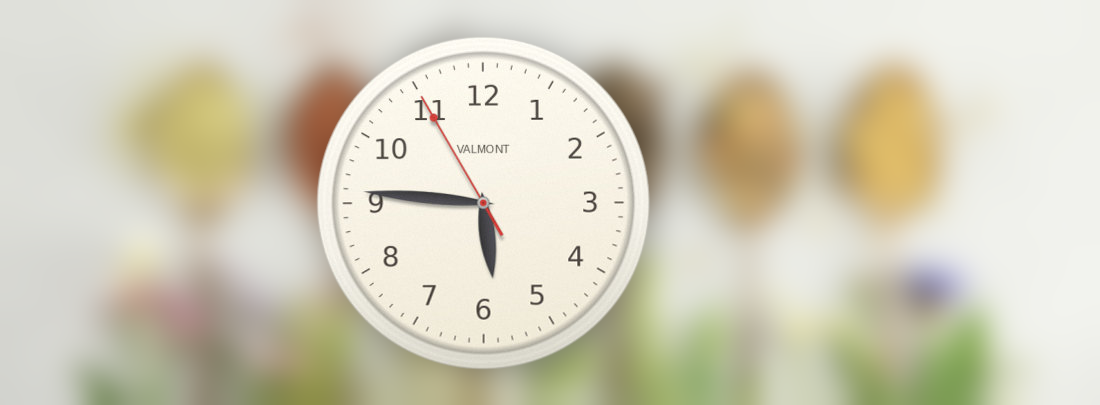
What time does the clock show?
5:45:55
